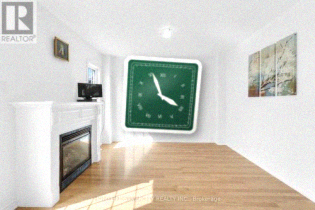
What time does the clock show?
3:56
